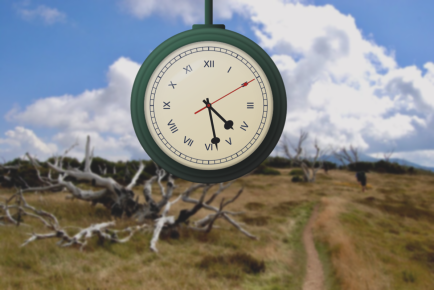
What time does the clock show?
4:28:10
